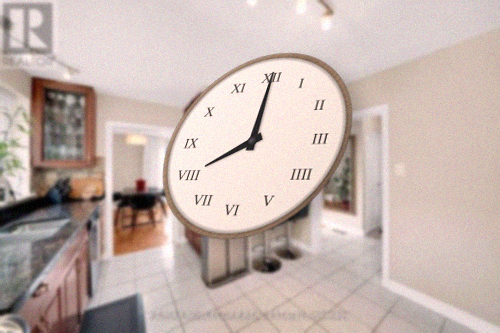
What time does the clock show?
8:00
